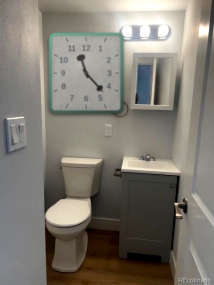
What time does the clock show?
11:23
